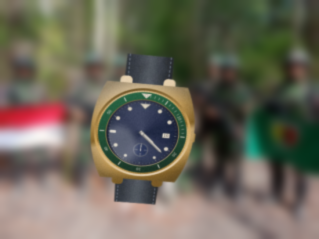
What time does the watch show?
4:22
